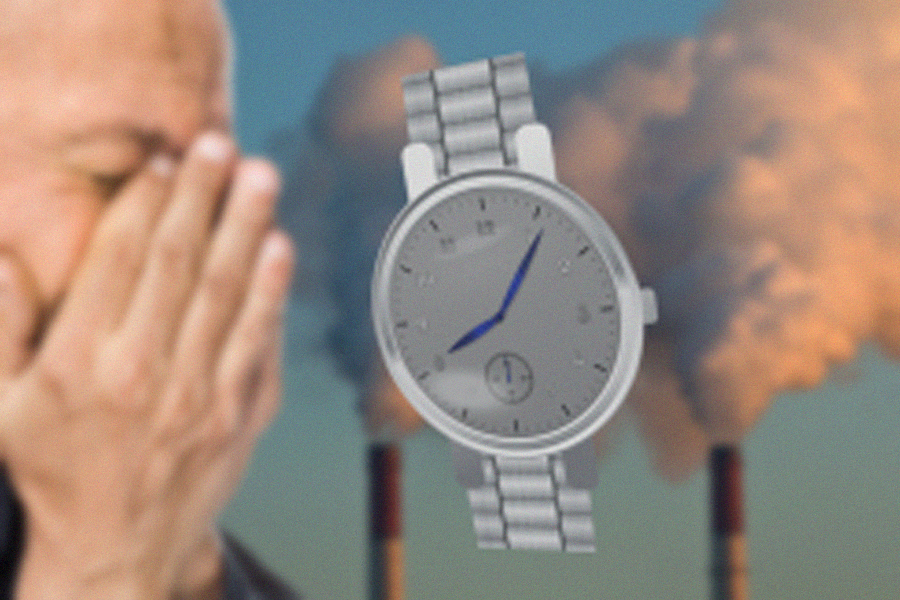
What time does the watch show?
8:06
